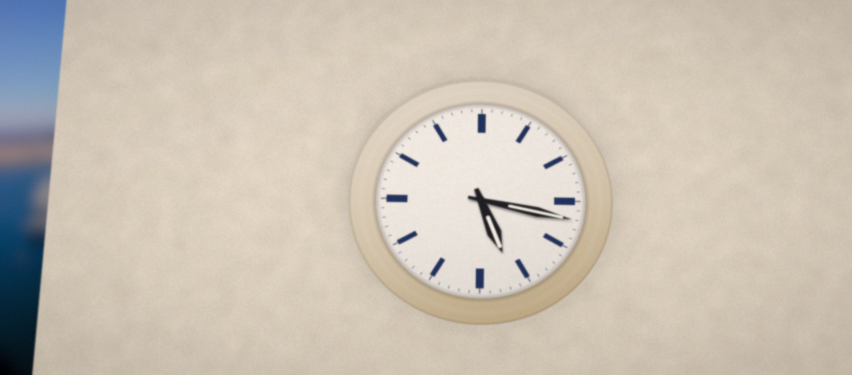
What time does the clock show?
5:17
